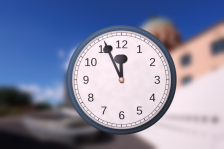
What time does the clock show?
11:56
